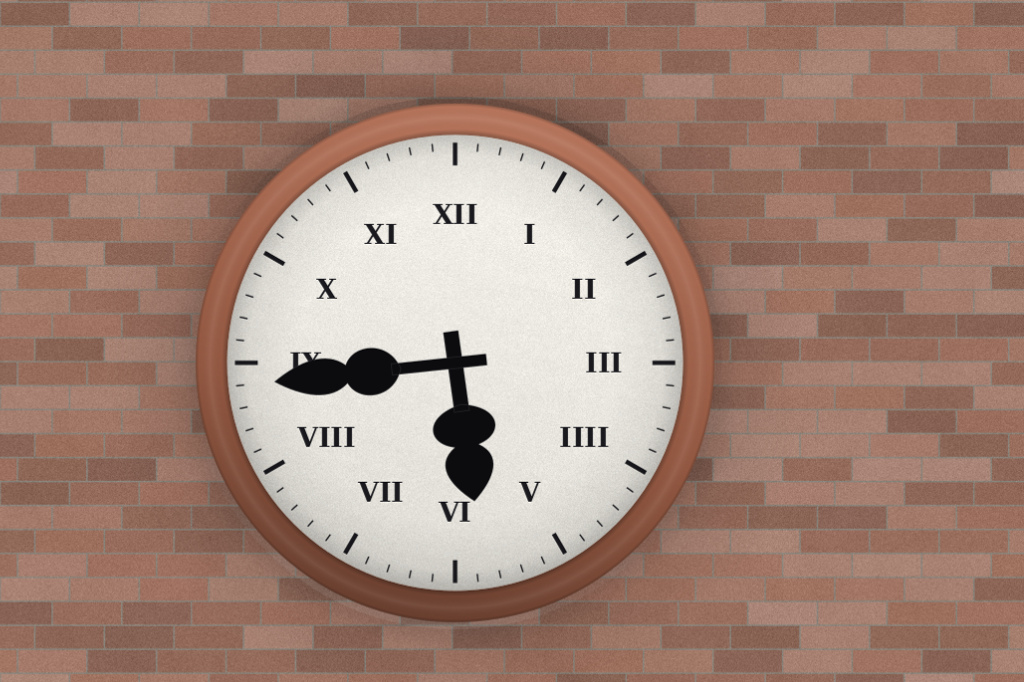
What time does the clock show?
5:44
